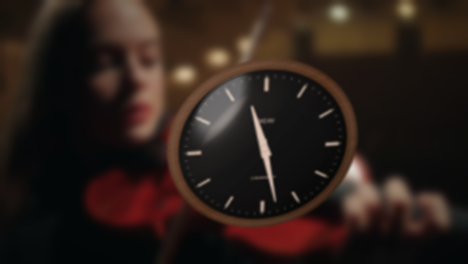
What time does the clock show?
11:28
